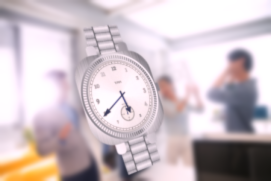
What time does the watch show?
5:40
